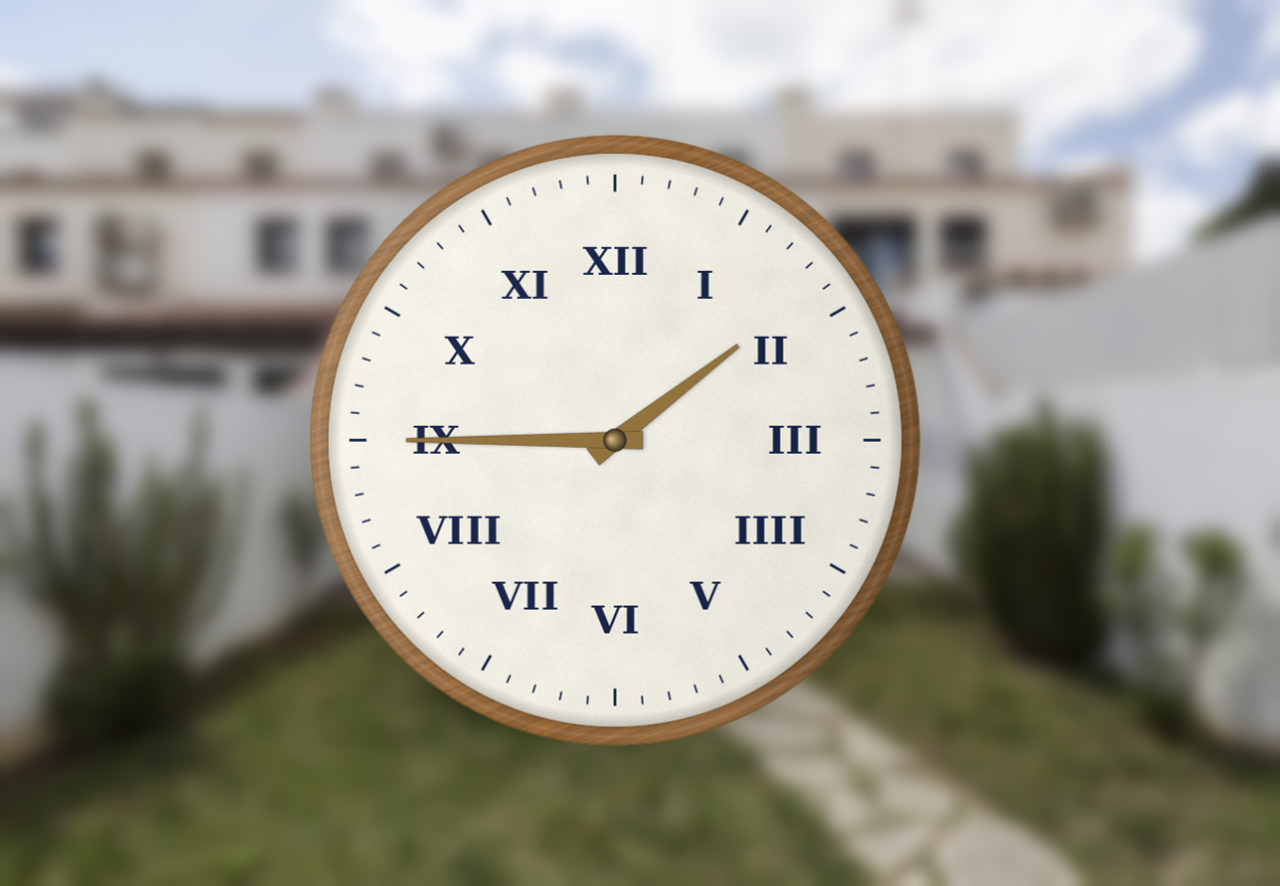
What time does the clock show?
1:45
